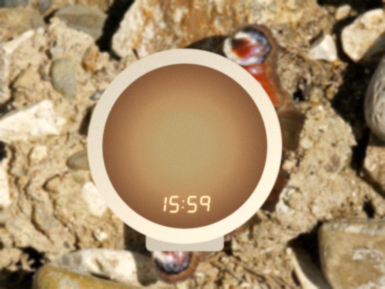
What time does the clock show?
15:59
